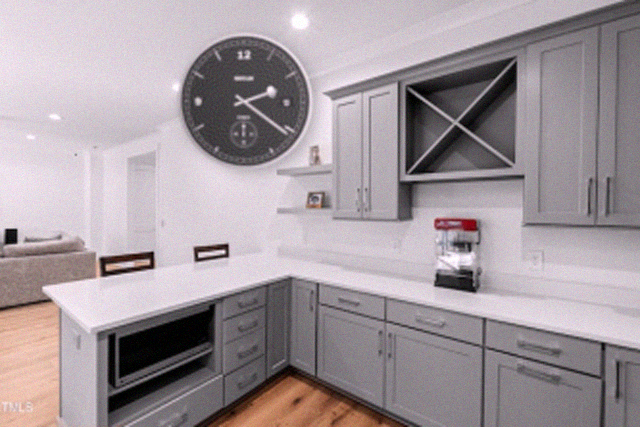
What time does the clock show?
2:21
